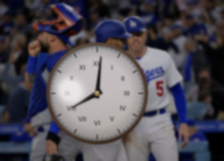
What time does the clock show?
8:01
